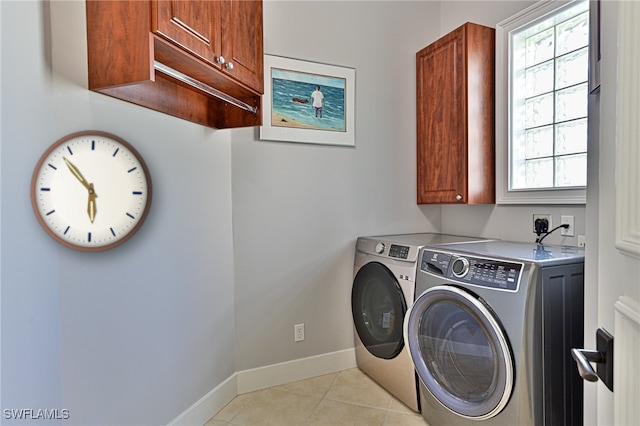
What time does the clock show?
5:53
